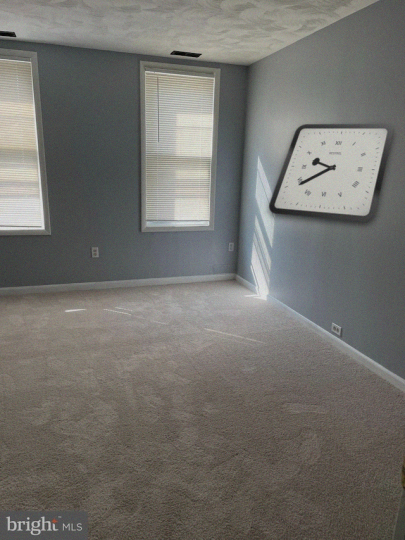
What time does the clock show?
9:39
